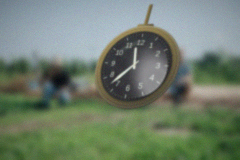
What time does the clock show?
11:37
